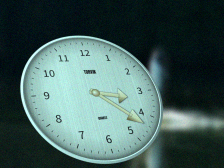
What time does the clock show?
3:22
